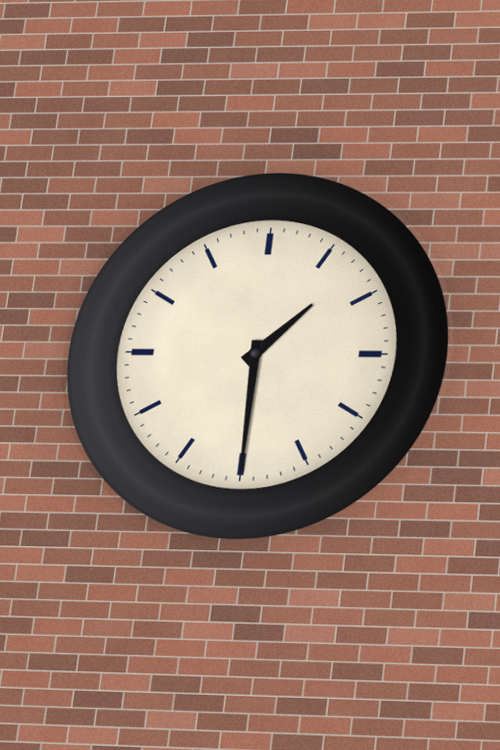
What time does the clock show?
1:30
